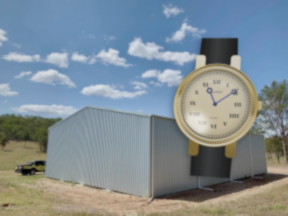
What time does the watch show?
11:09
